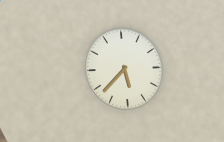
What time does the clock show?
5:38
